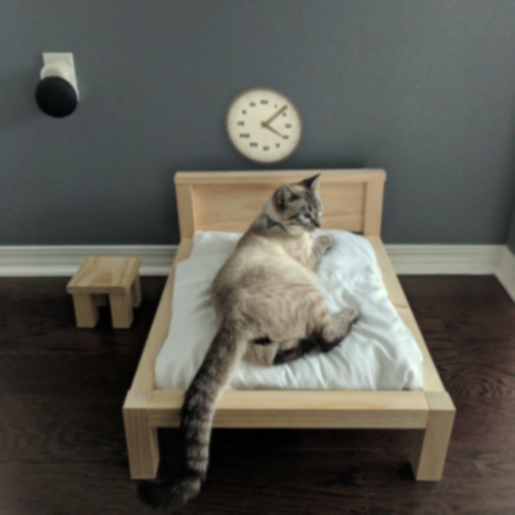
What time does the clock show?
4:08
